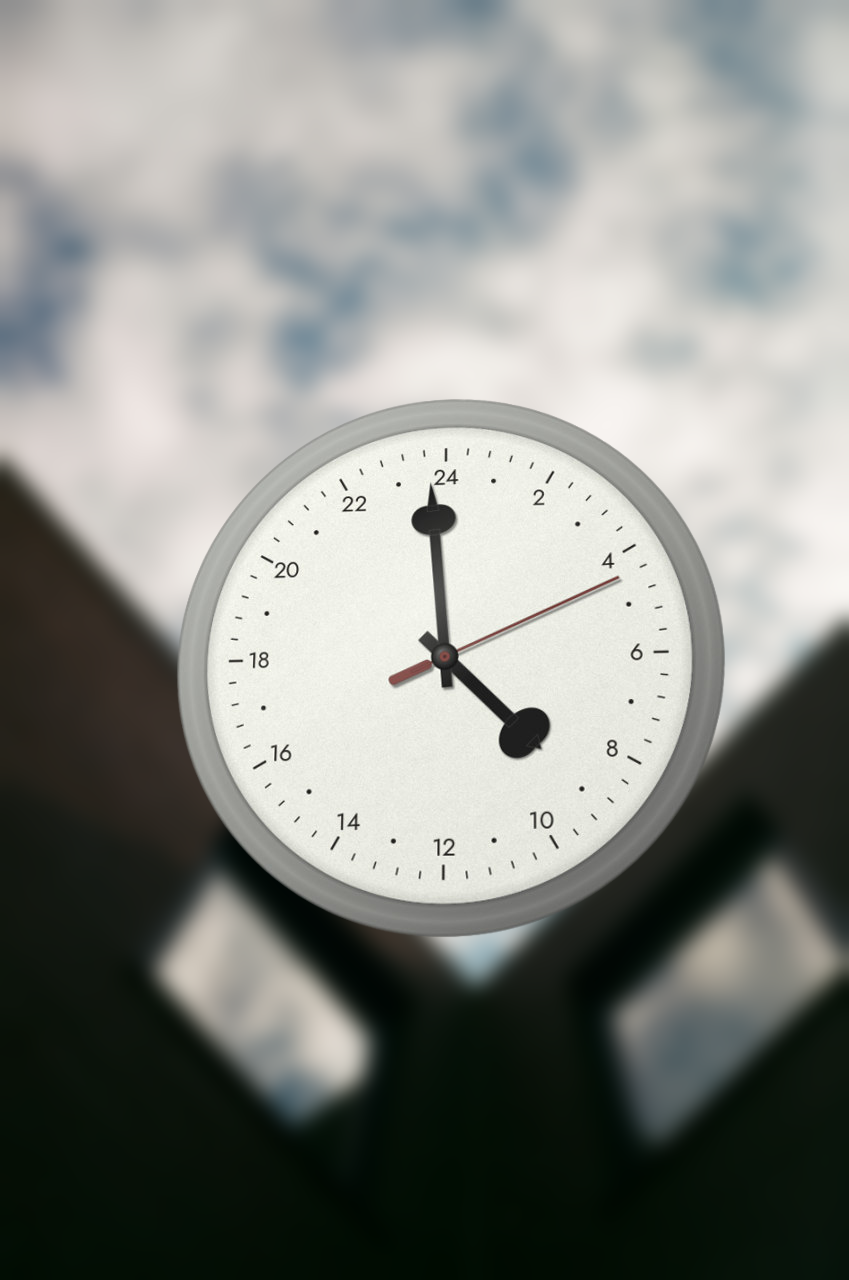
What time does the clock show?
8:59:11
